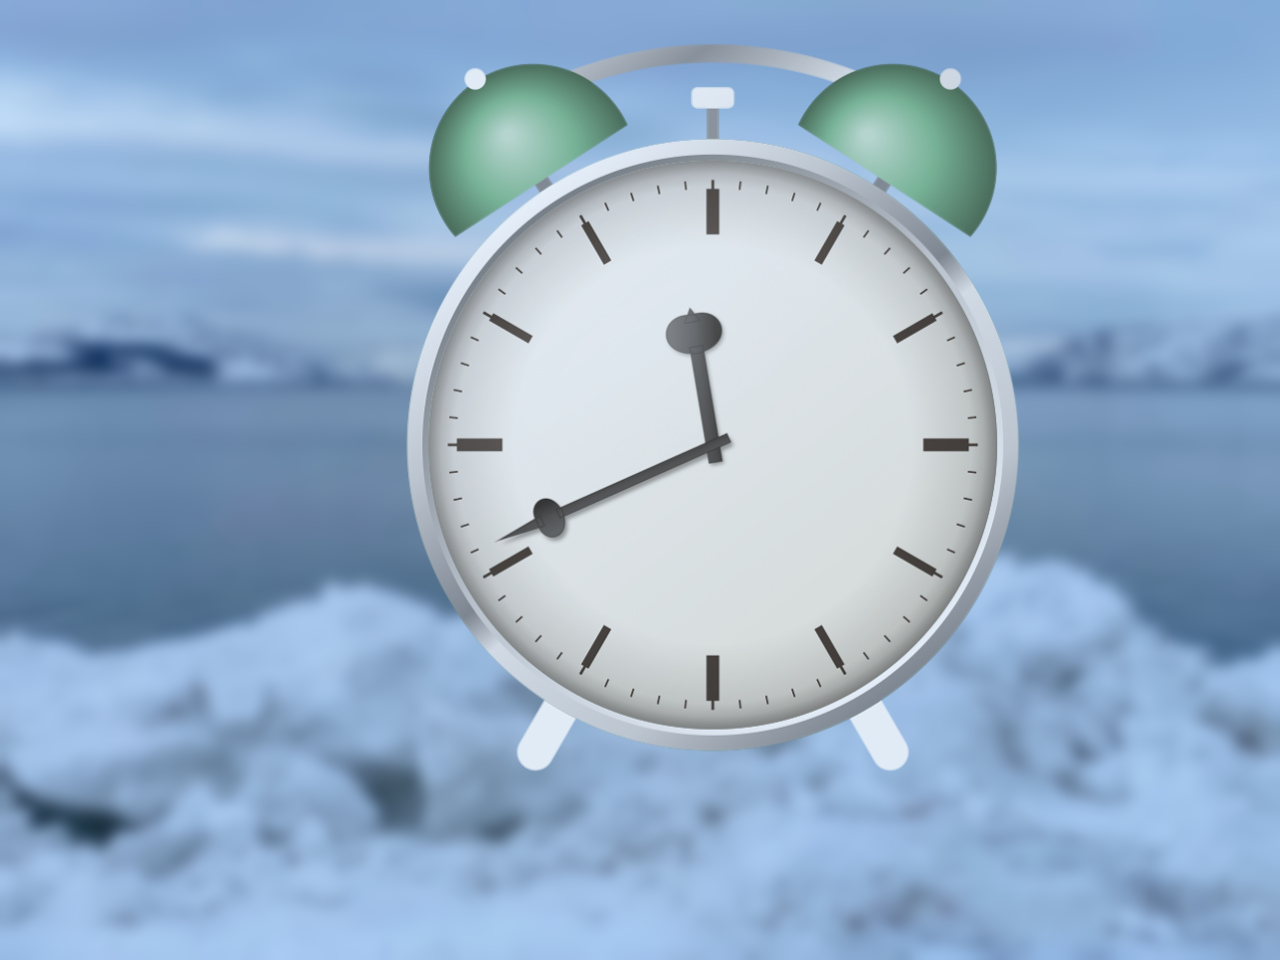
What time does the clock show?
11:41
